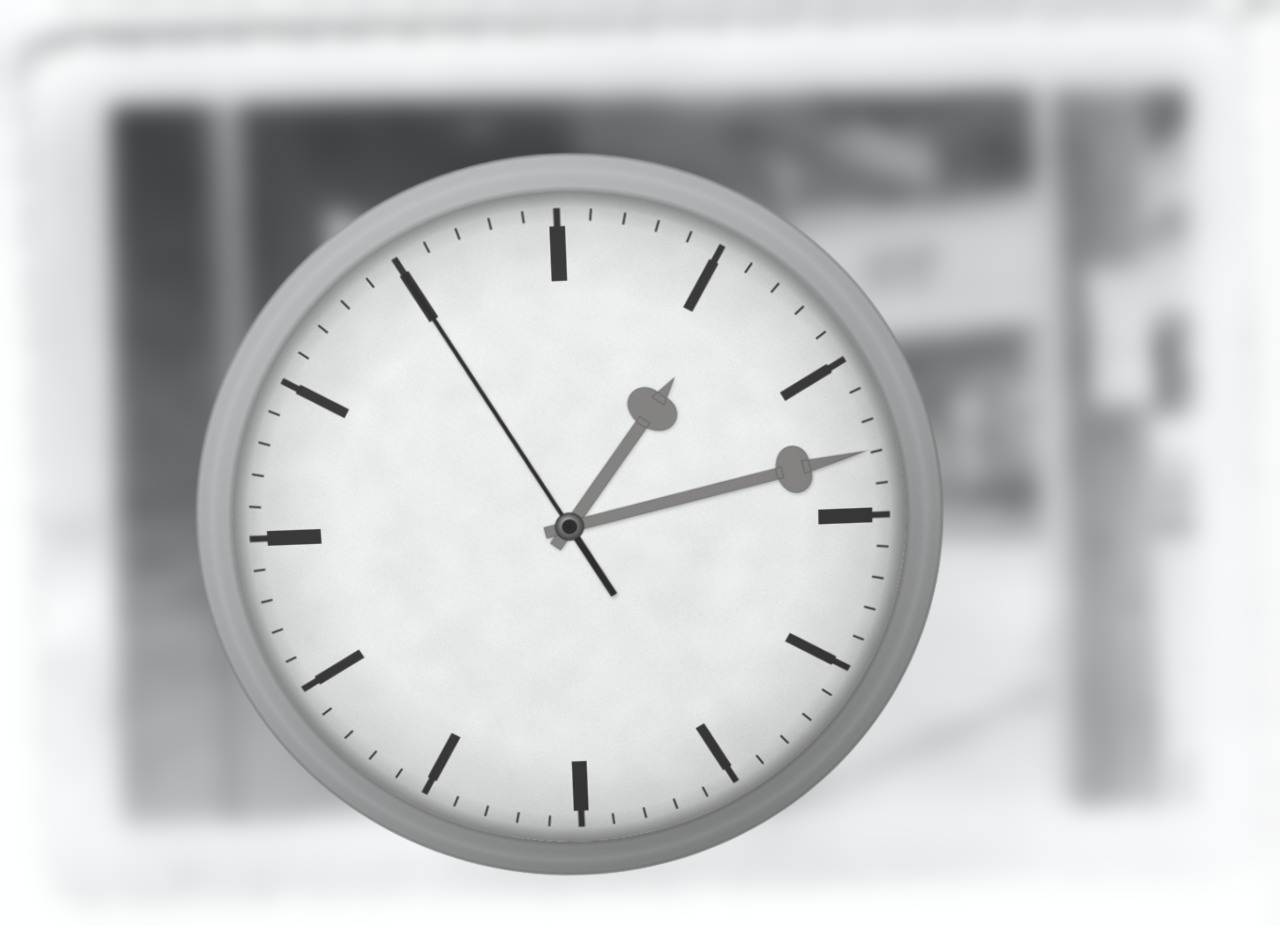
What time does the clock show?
1:12:55
